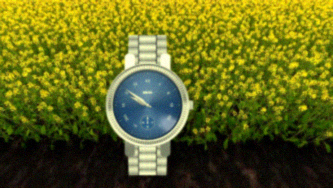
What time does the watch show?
9:51
